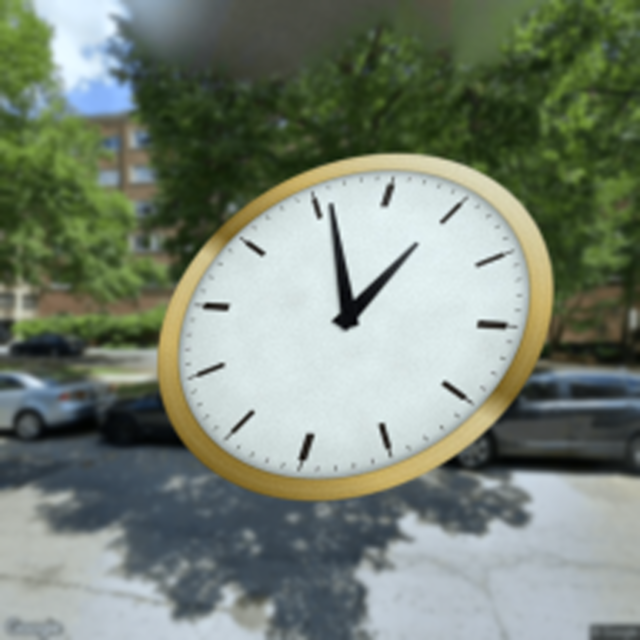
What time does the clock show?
12:56
